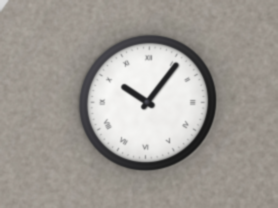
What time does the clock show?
10:06
